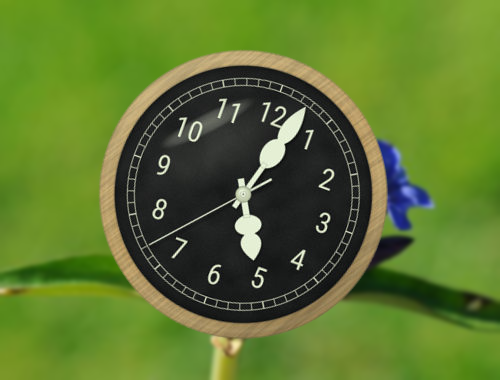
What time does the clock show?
5:02:37
